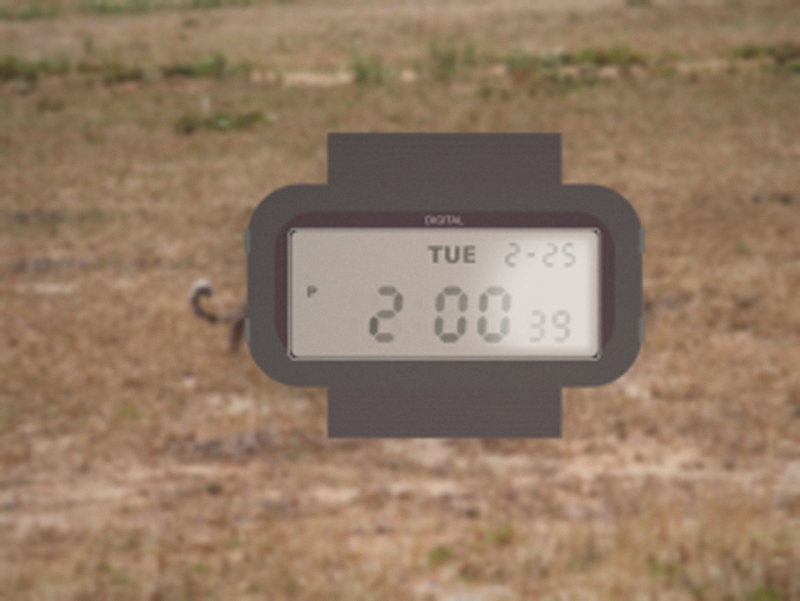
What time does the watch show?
2:00:39
